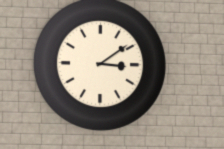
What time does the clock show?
3:09
